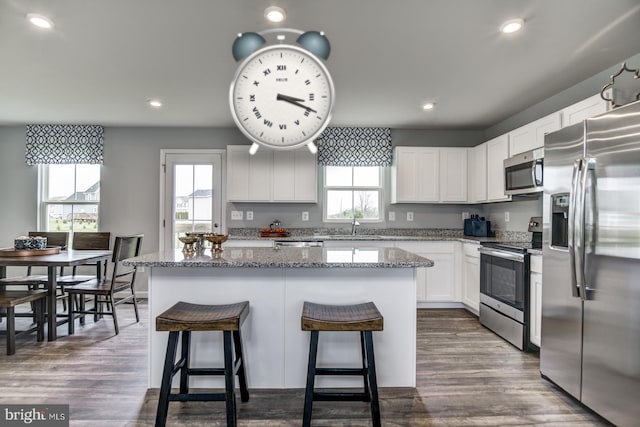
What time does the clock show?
3:19
